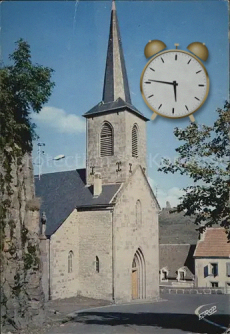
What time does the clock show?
5:46
